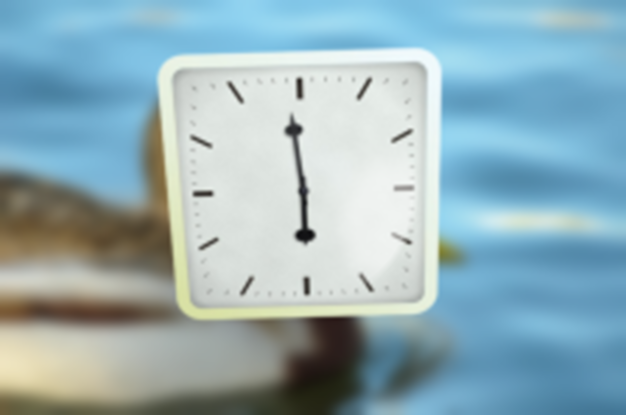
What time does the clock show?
5:59
